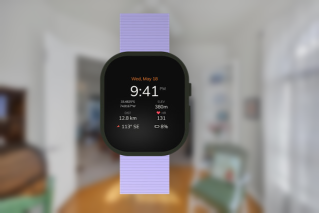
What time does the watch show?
9:41
